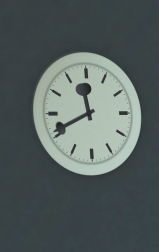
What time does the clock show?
11:41
